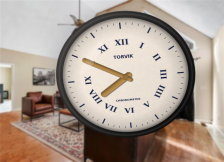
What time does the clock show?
7:50
